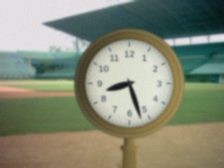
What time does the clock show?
8:27
